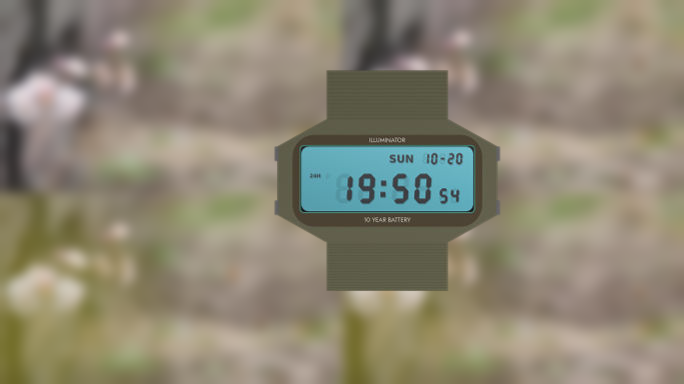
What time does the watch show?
19:50:54
